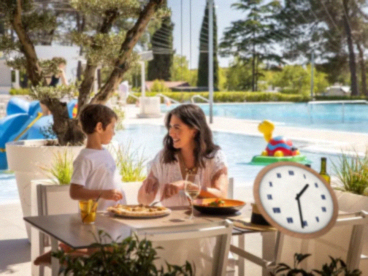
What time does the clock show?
1:31
